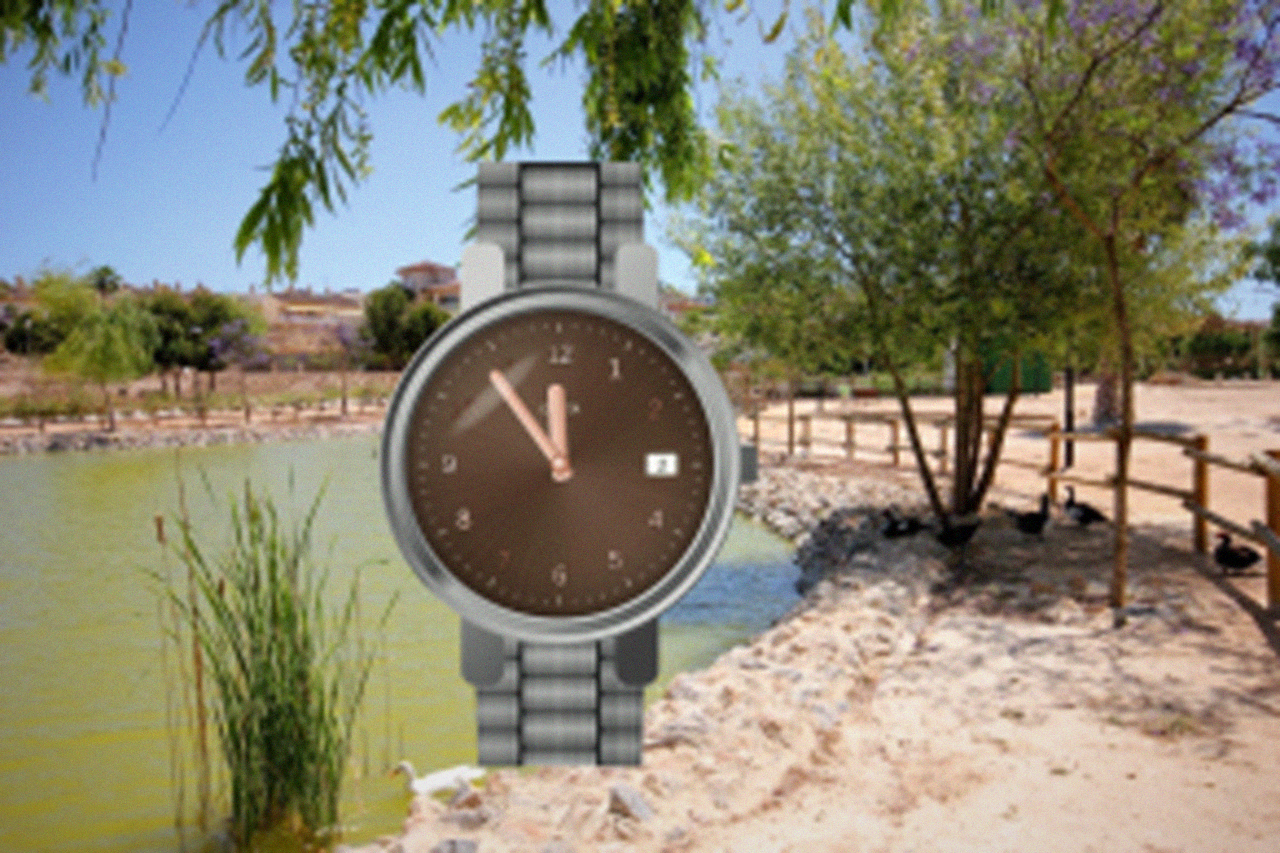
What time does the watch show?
11:54
